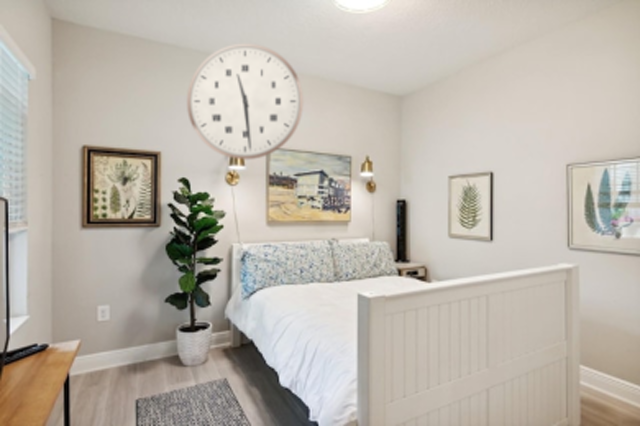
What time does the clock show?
11:29
